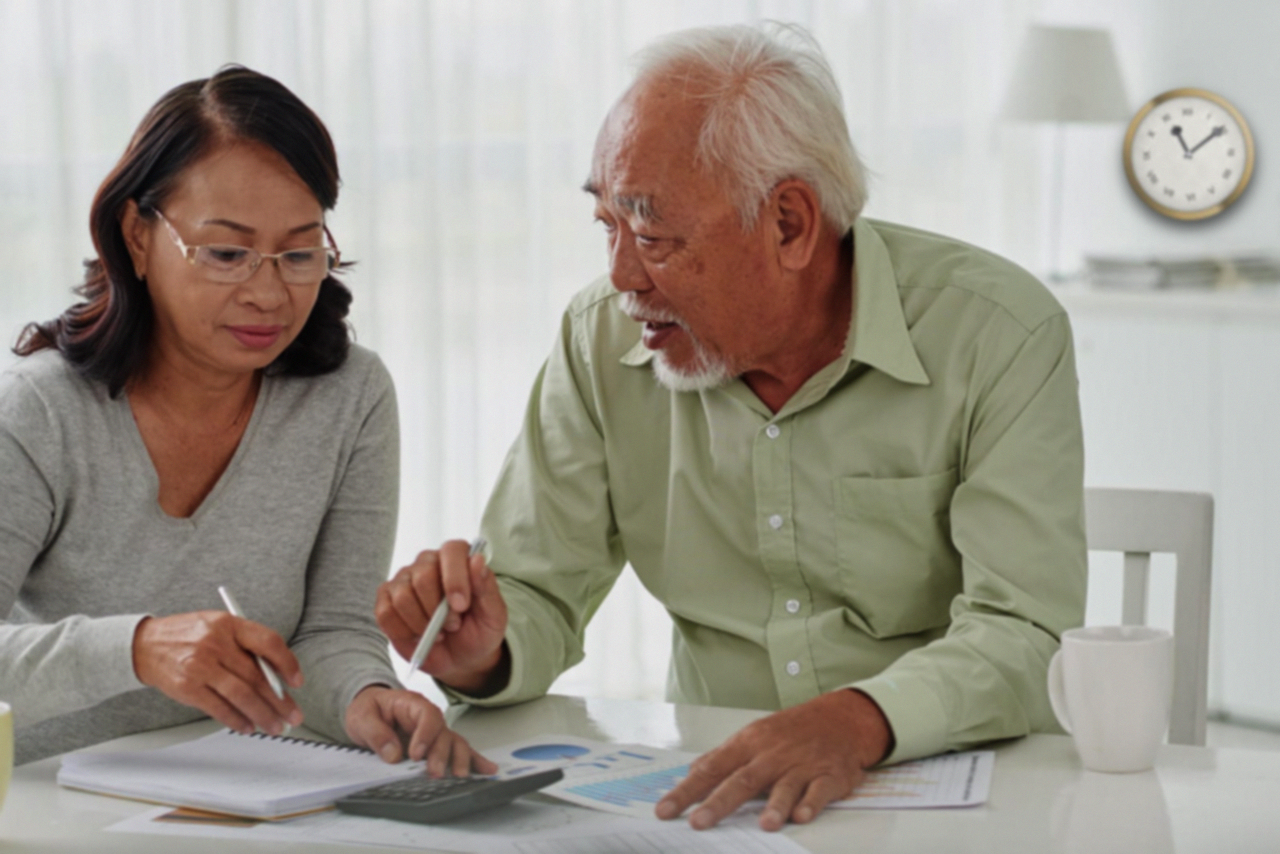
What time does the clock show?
11:09
